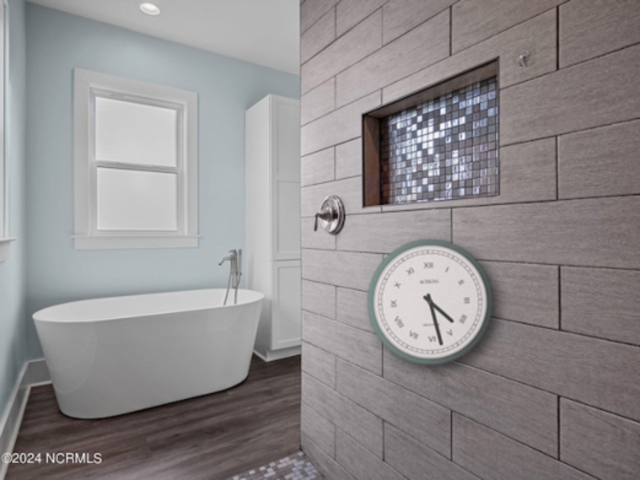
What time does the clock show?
4:28
